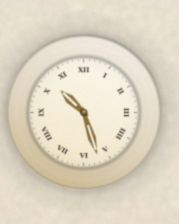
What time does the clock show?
10:27
